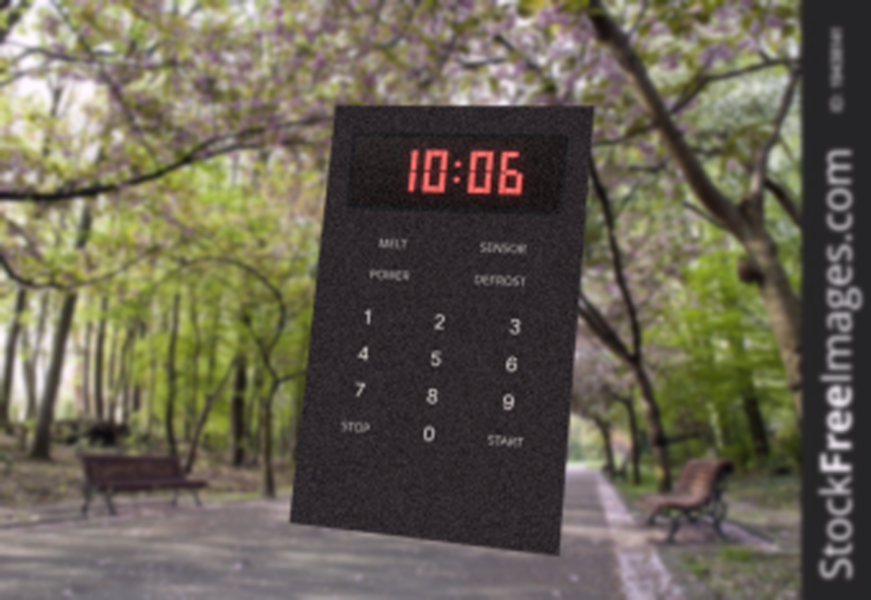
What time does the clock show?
10:06
